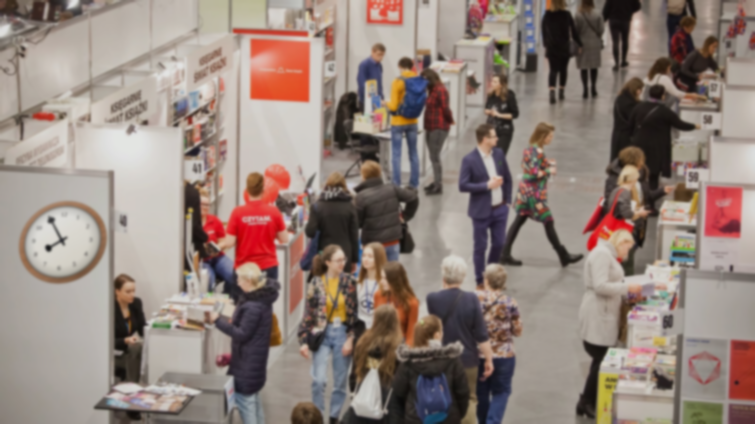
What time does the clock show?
7:55
